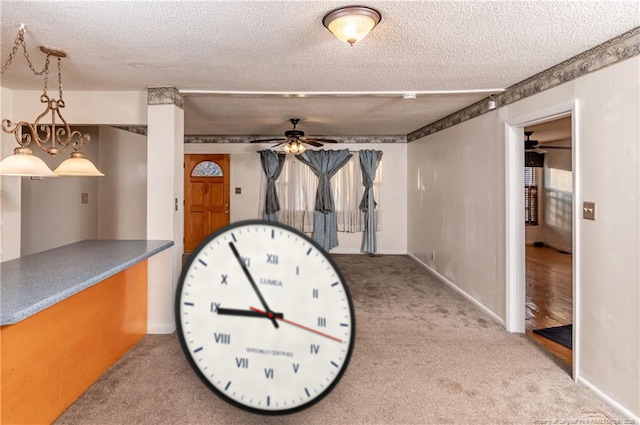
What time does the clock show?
8:54:17
